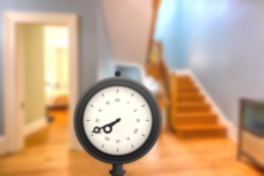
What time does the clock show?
7:41
